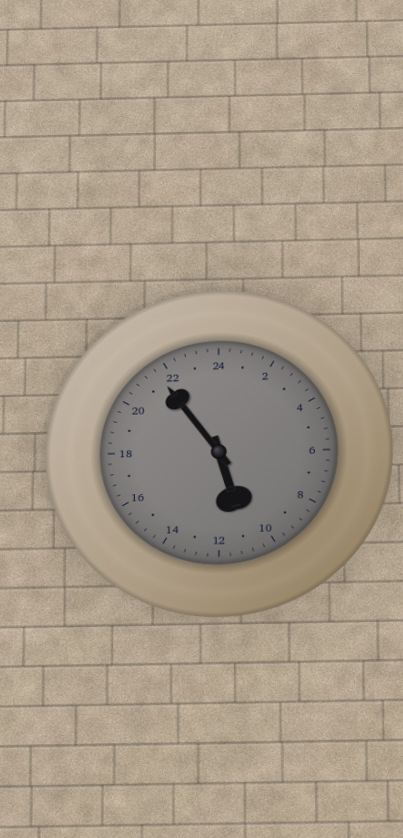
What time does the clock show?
10:54
